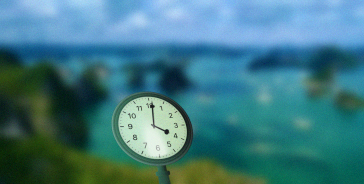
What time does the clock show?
4:01
